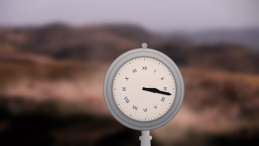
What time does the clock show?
3:17
